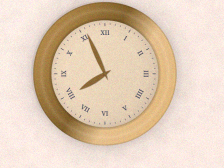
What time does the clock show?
7:56
